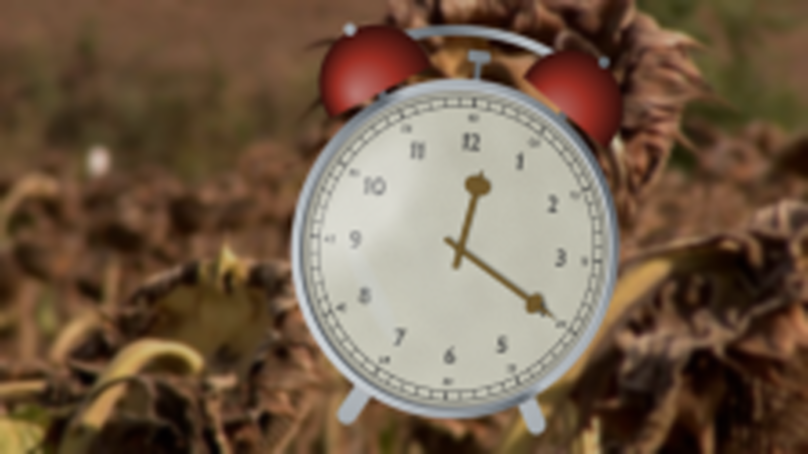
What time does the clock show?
12:20
